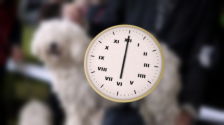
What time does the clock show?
6:00
